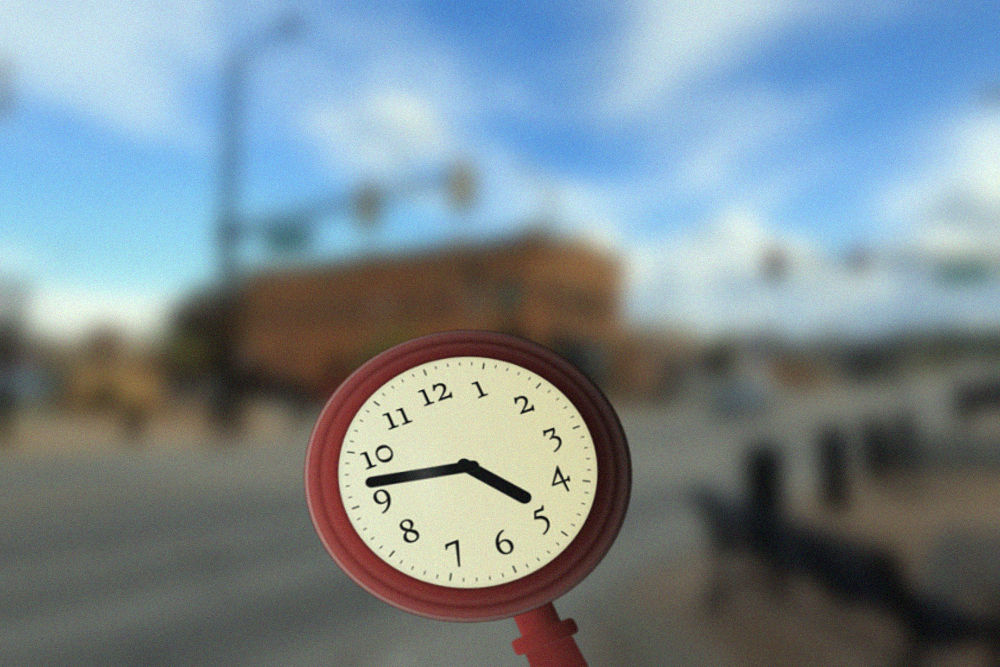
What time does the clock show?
4:47
